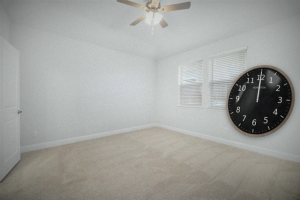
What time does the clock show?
12:00
